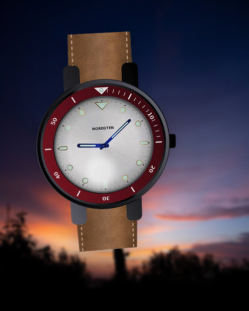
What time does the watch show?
9:08
